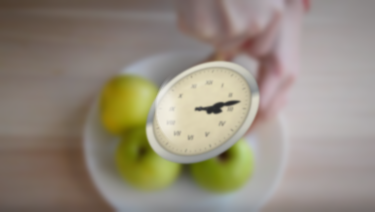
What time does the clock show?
3:13
